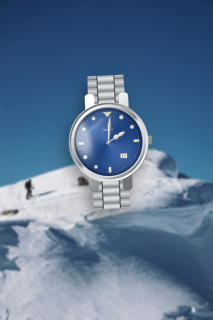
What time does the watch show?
2:01
